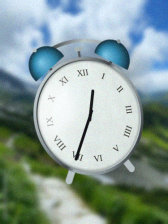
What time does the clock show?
12:35
